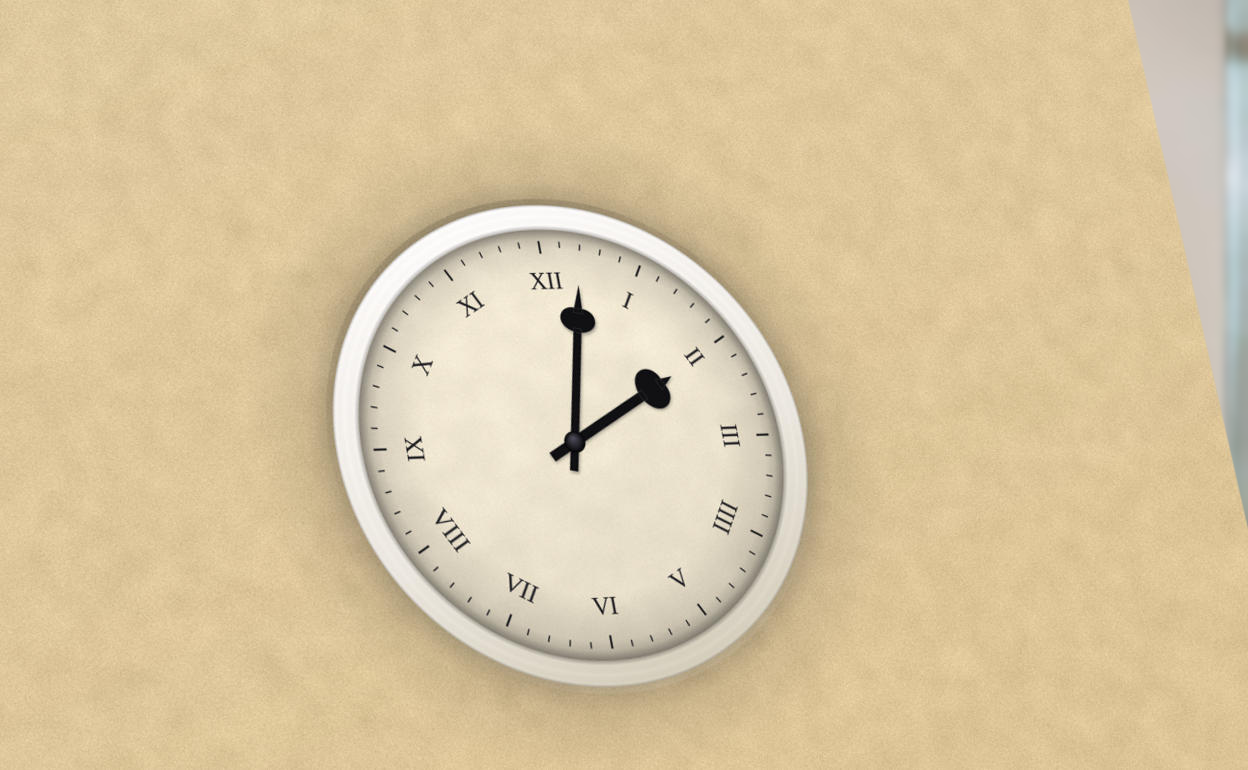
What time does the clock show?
2:02
